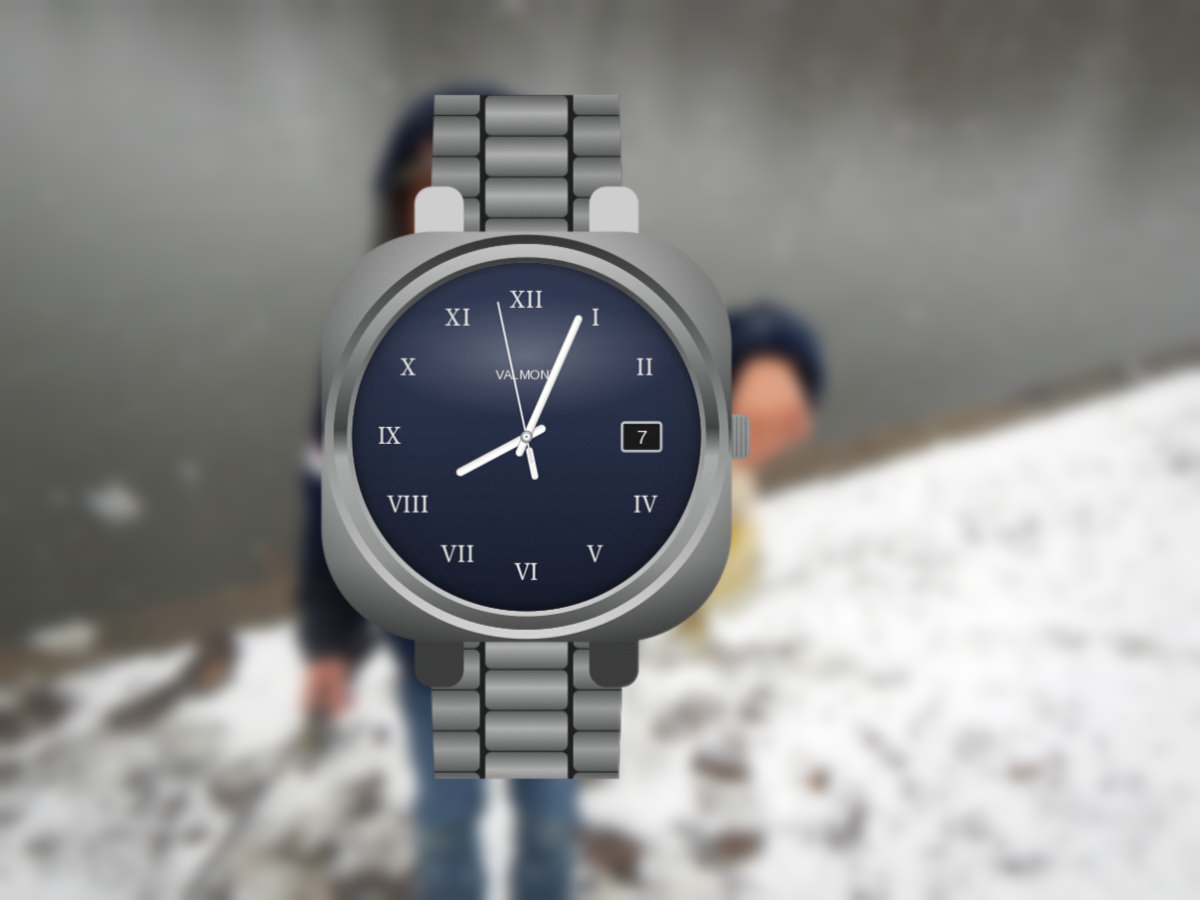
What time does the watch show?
8:03:58
